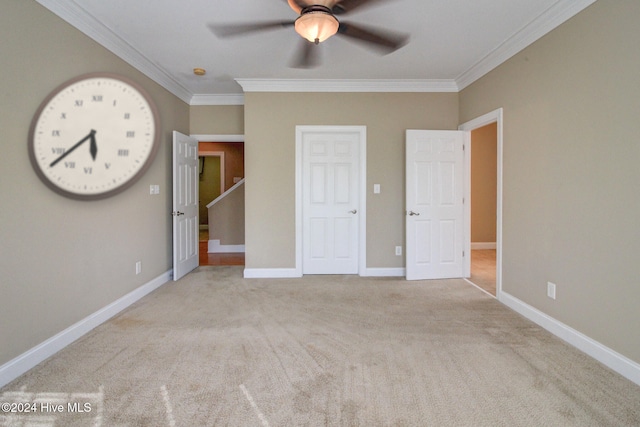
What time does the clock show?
5:38
